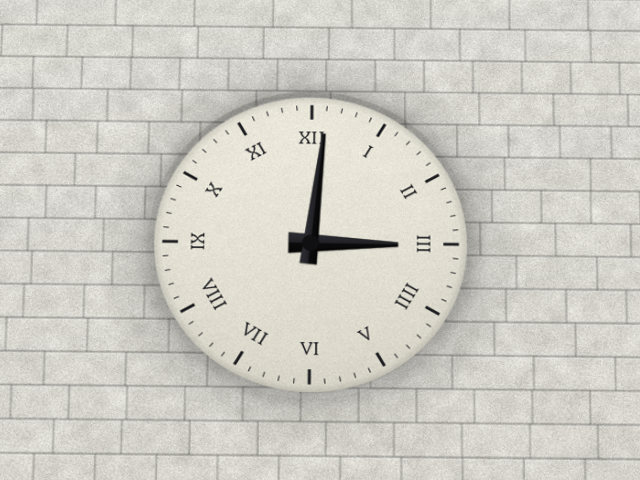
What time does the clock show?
3:01
